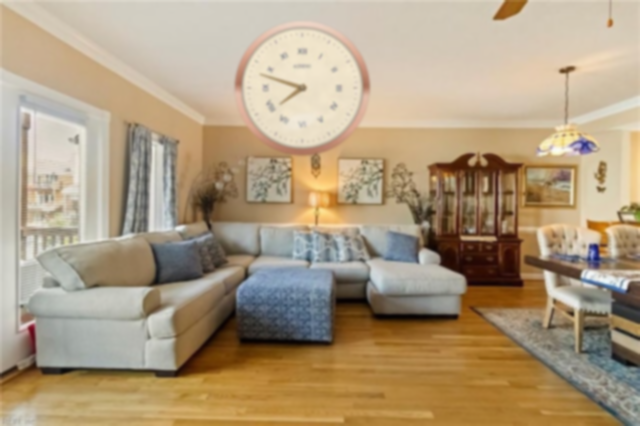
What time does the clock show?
7:48
